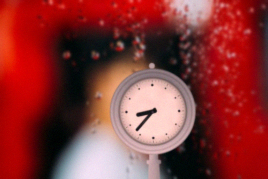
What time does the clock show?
8:37
